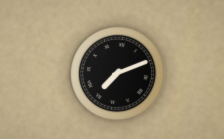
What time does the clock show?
7:10
